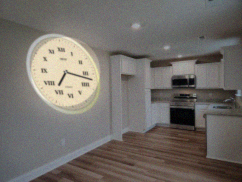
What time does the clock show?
7:17
